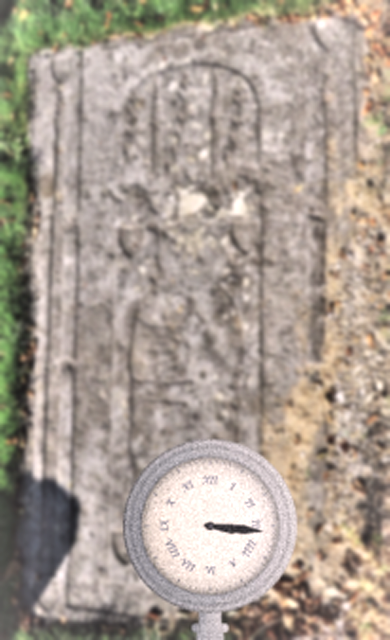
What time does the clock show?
3:16
